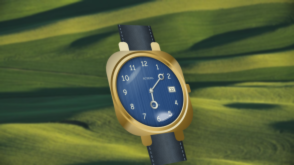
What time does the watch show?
6:08
